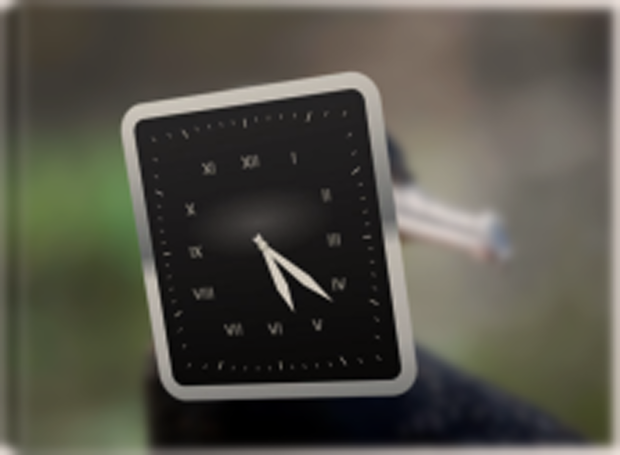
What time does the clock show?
5:22
